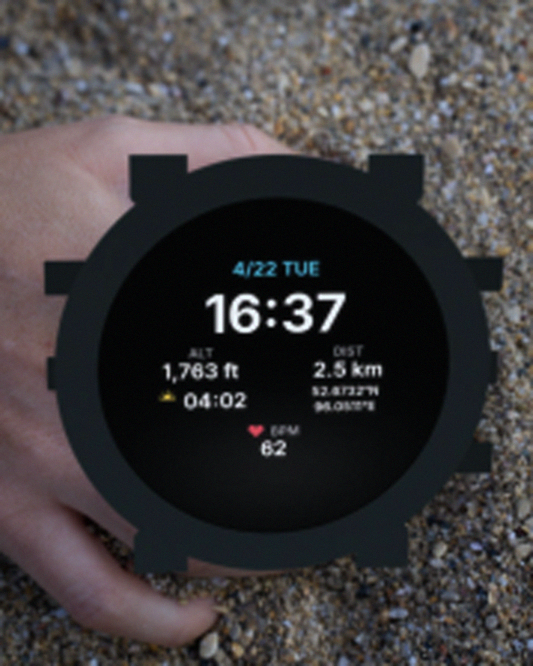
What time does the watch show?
16:37
